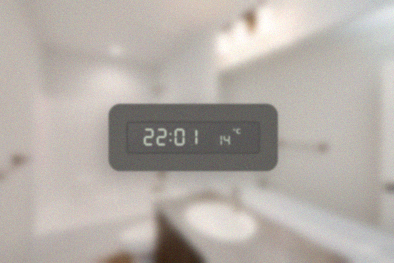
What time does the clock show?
22:01
